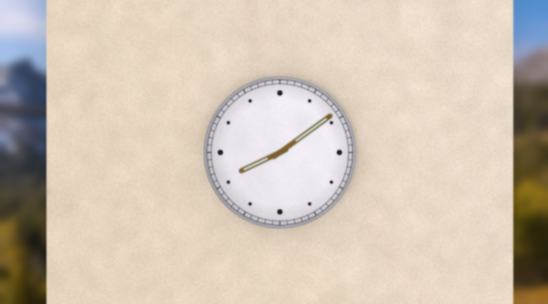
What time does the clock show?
8:09
